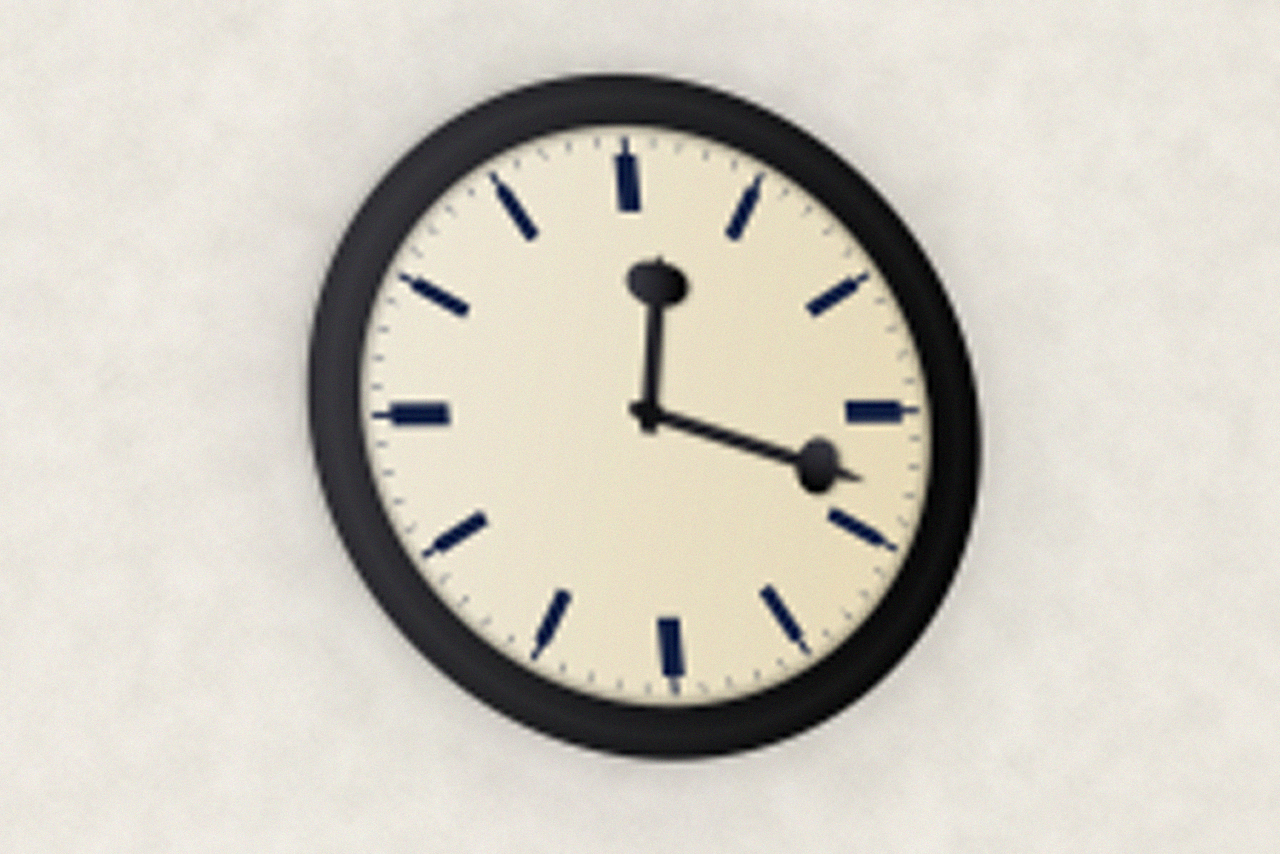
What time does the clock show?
12:18
